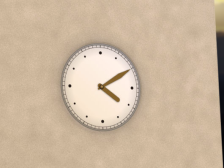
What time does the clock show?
4:10
